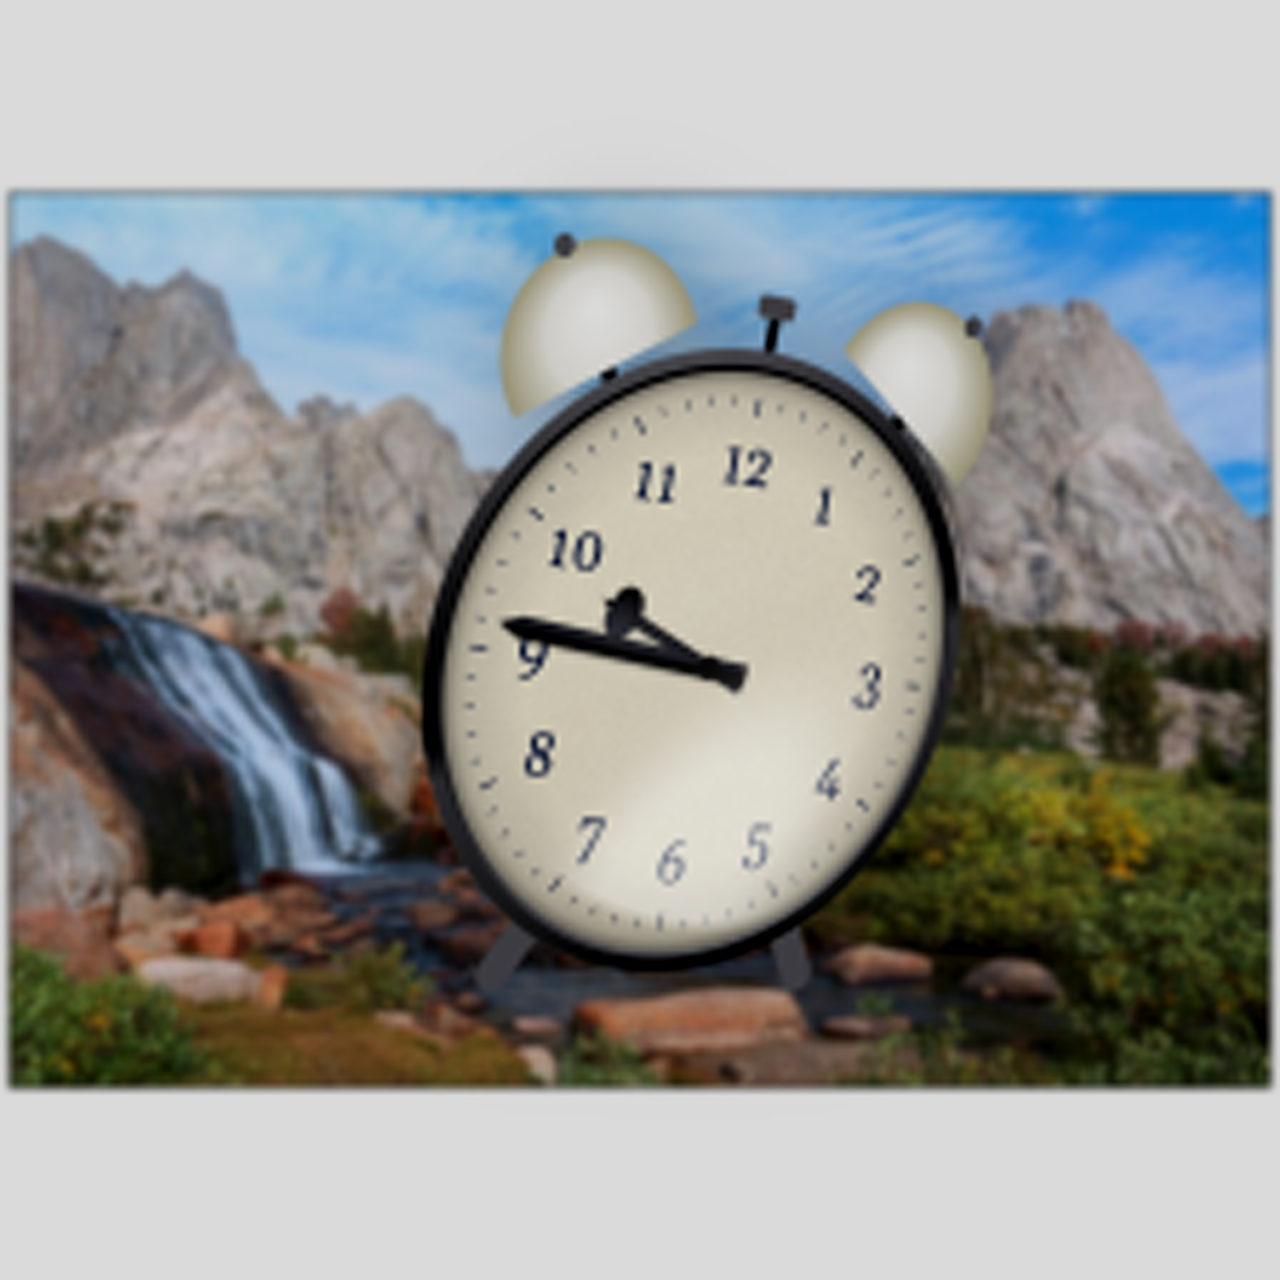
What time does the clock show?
9:46
